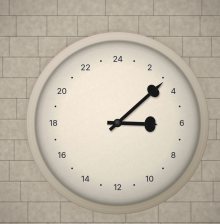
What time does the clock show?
6:08
